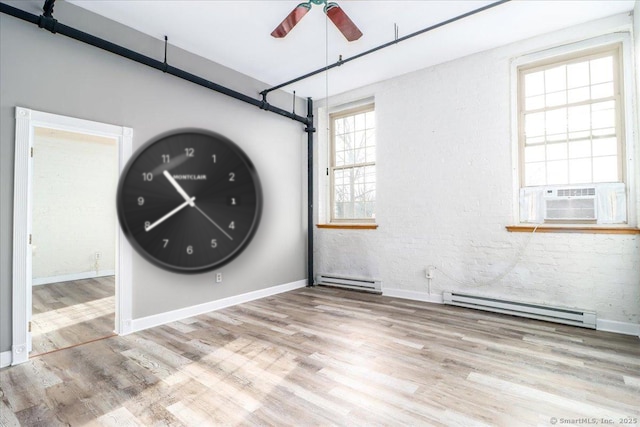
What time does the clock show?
10:39:22
